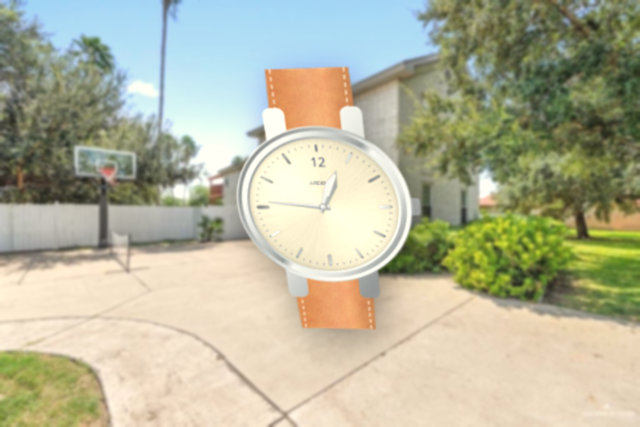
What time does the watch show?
12:46
